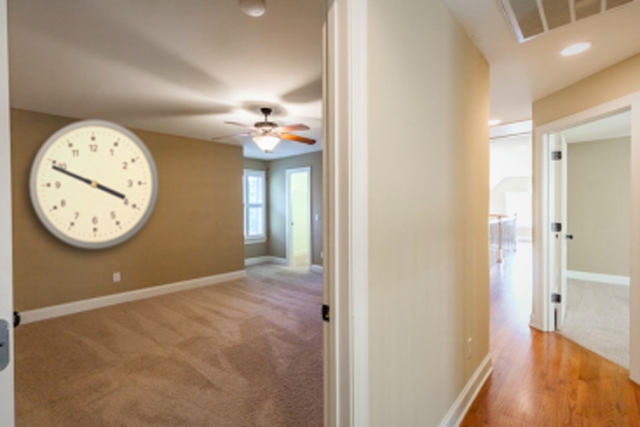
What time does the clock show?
3:49
